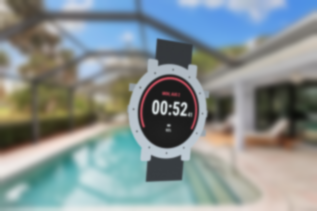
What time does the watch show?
0:52
